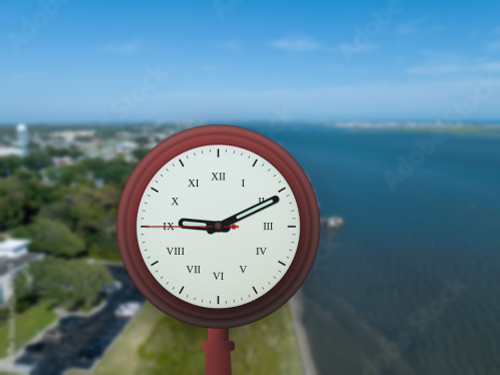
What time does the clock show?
9:10:45
